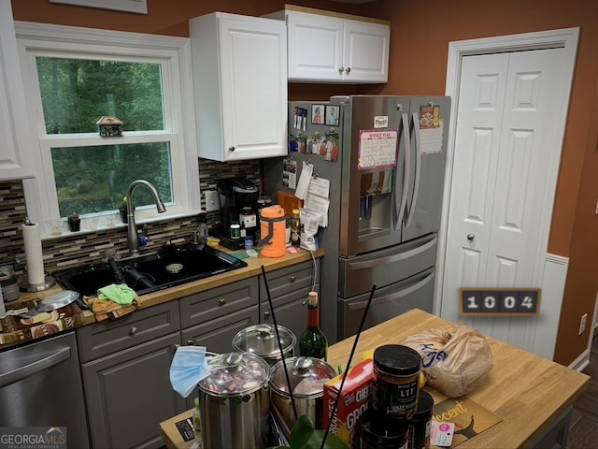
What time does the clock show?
10:04
